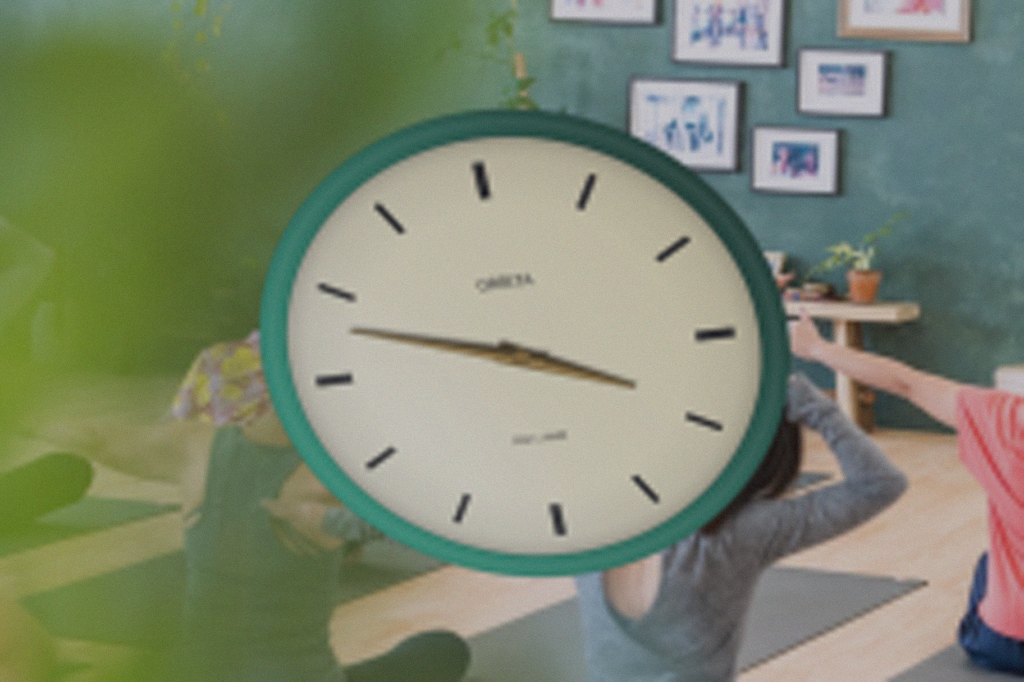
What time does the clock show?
3:48
